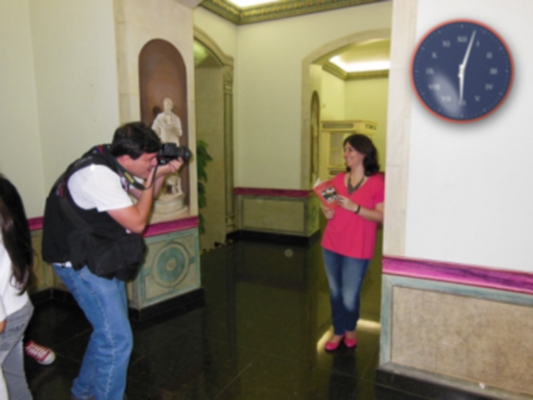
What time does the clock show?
6:03
